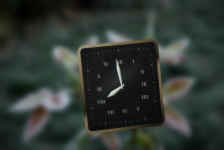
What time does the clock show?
7:59
